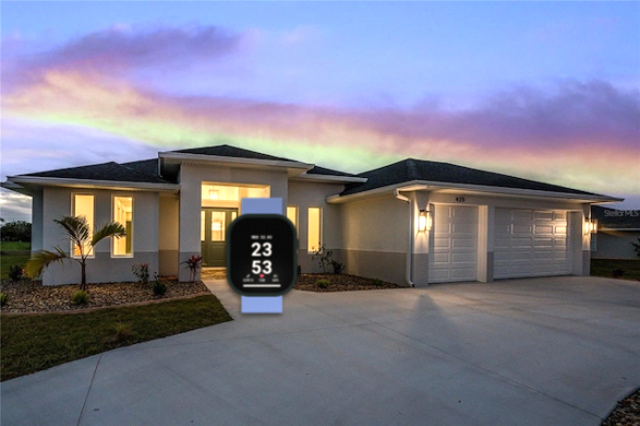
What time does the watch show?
23:53
